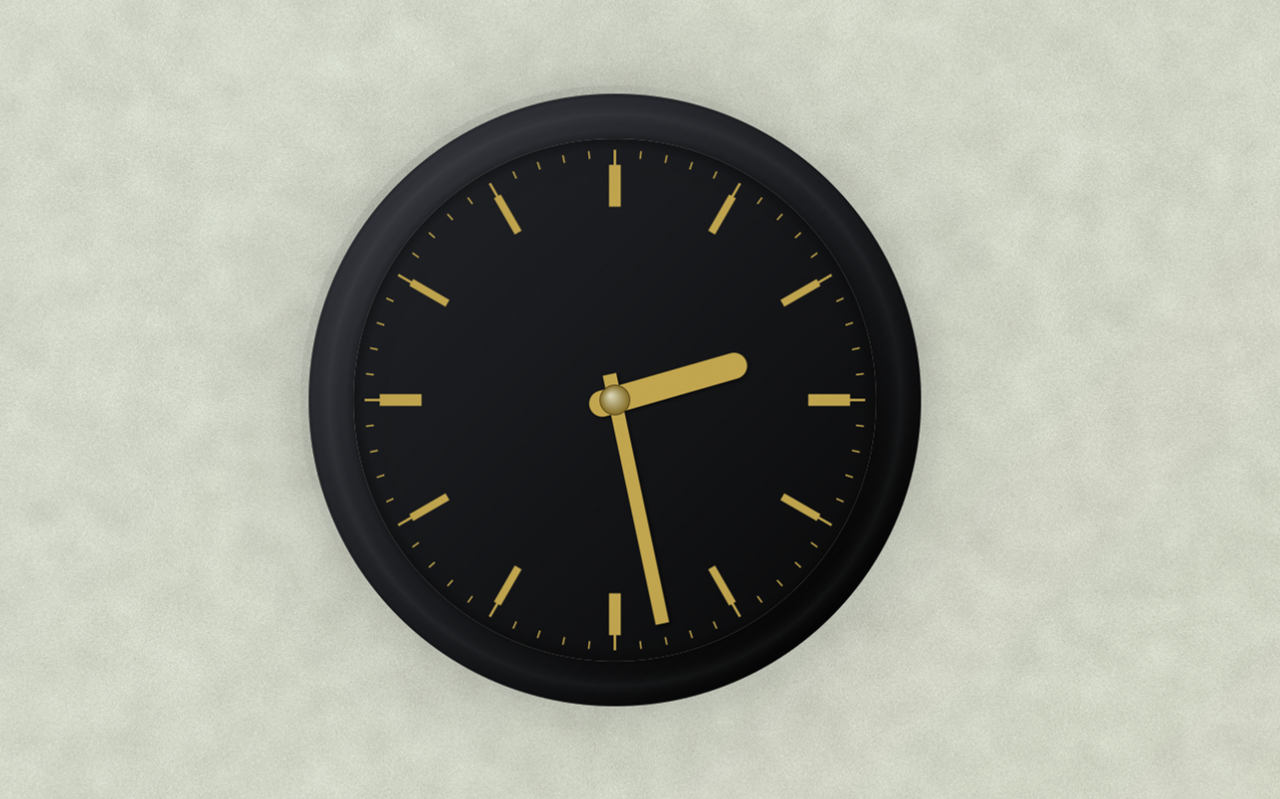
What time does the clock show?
2:28
